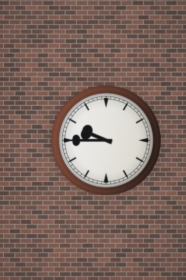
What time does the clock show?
9:45
